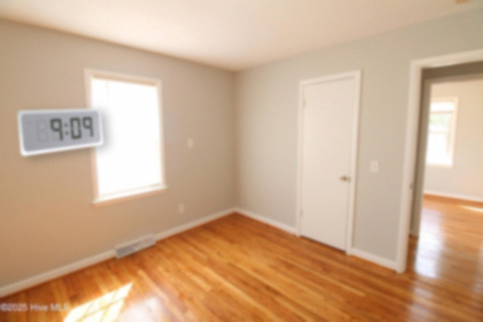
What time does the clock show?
9:09
